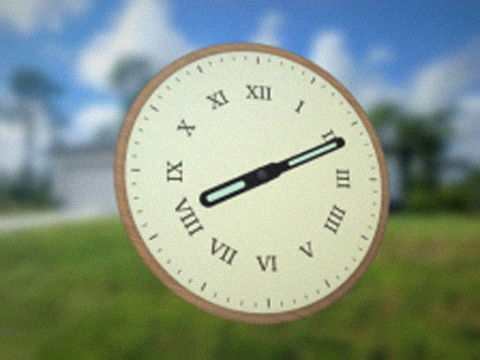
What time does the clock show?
8:11
